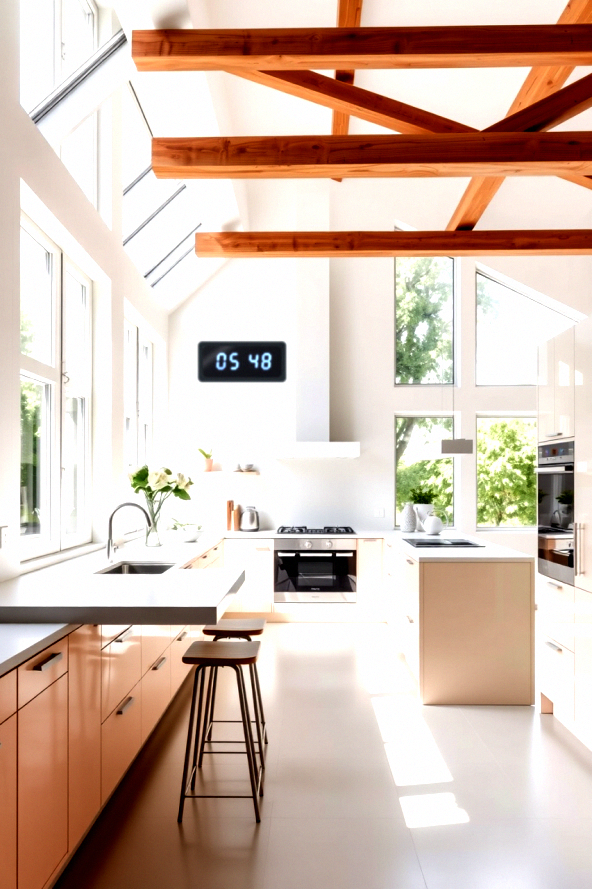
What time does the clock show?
5:48
